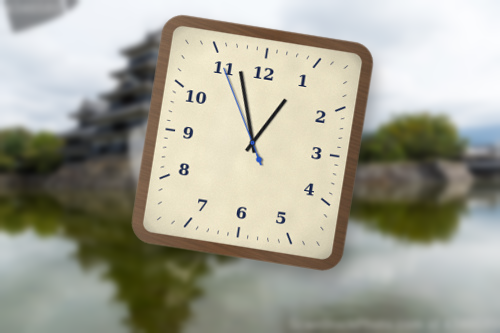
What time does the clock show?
12:56:55
